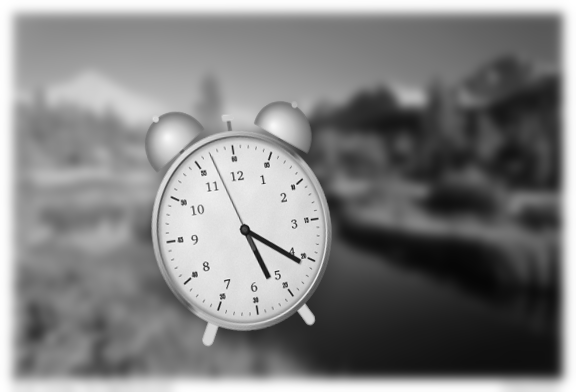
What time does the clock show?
5:20:57
